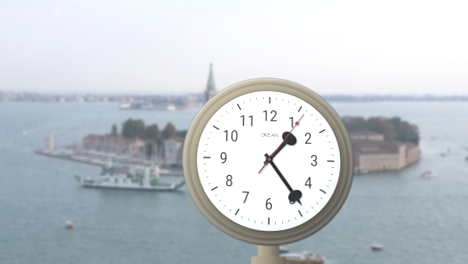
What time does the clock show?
1:24:06
